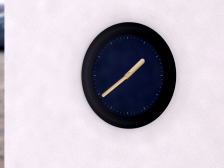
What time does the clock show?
1:39
